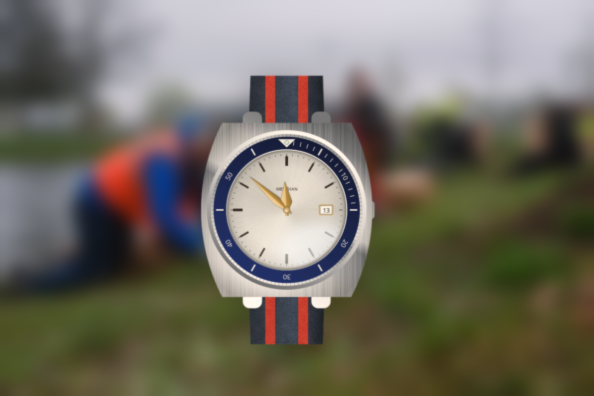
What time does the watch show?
11:52
